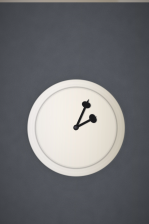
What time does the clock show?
2:04
